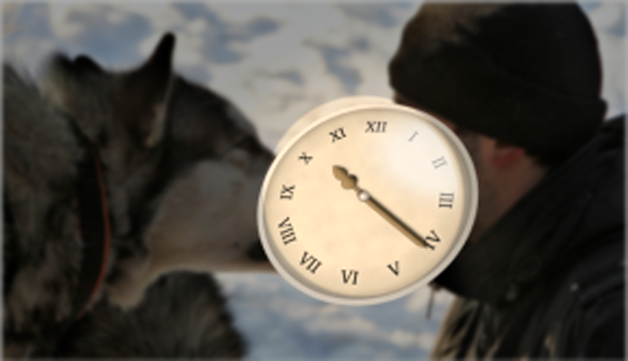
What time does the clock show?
10:21
